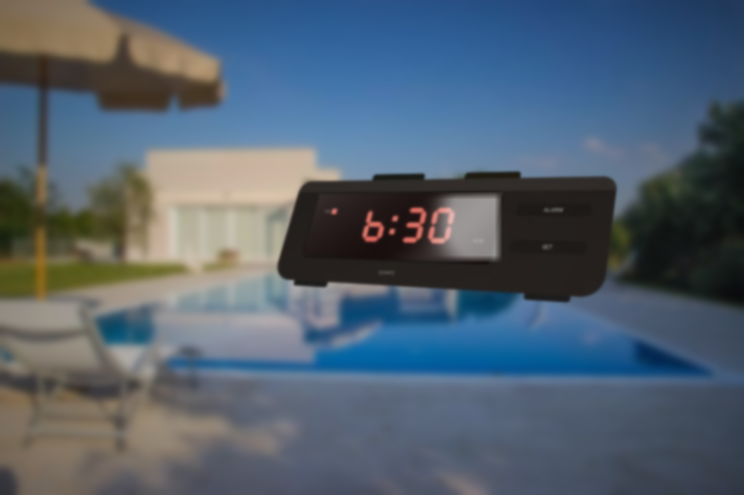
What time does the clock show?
6:30
